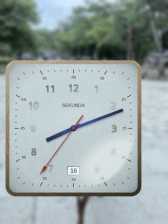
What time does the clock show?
8:11:36
